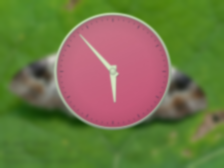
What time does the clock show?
5:53
